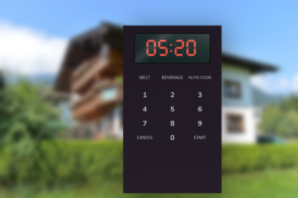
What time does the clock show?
5:20
